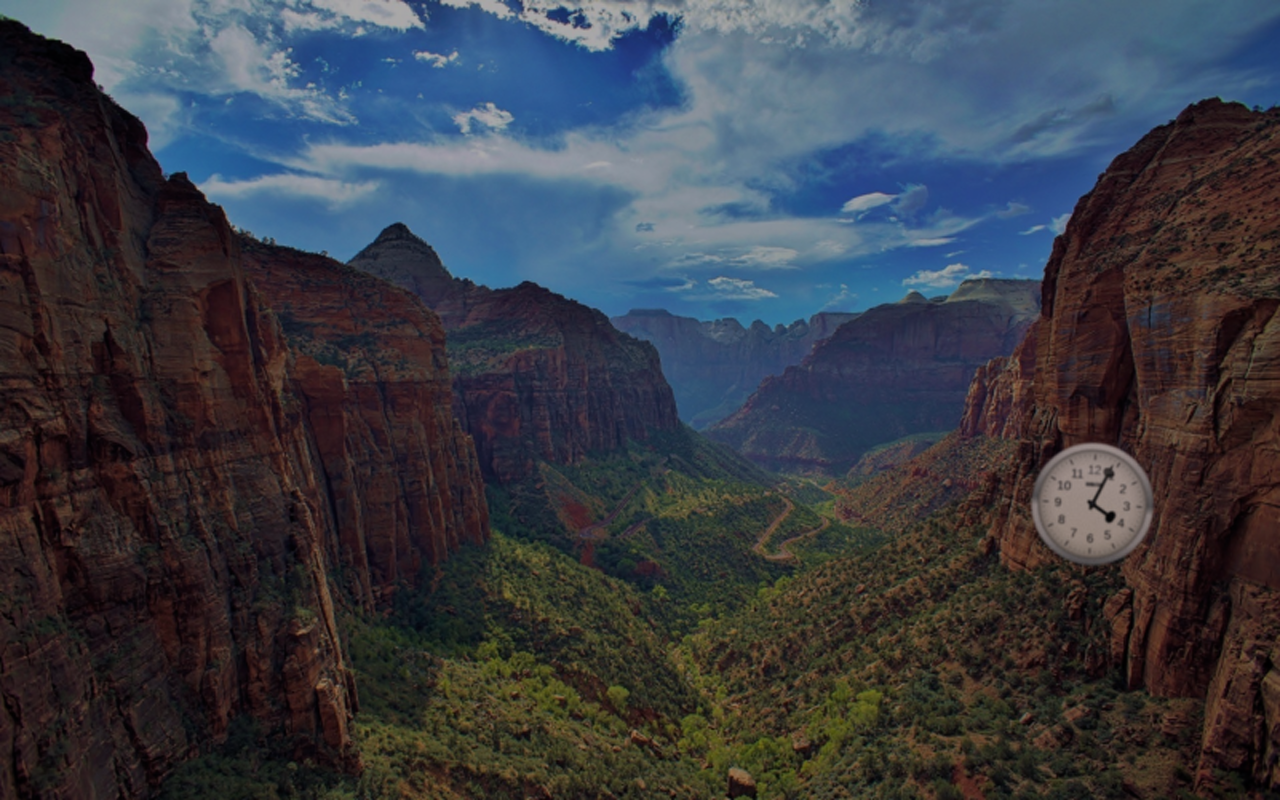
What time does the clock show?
4:04
